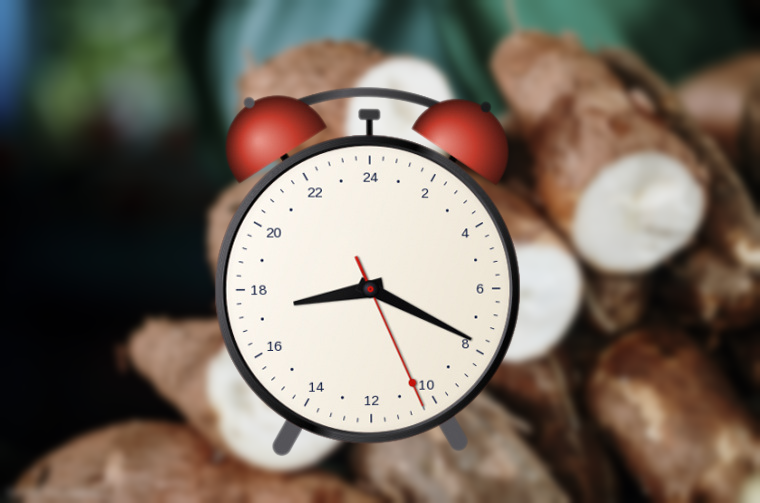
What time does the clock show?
17:19:26
